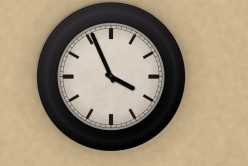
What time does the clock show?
3:56
